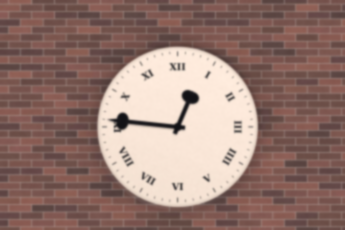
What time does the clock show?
12:46
